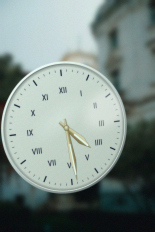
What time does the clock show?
4:29
